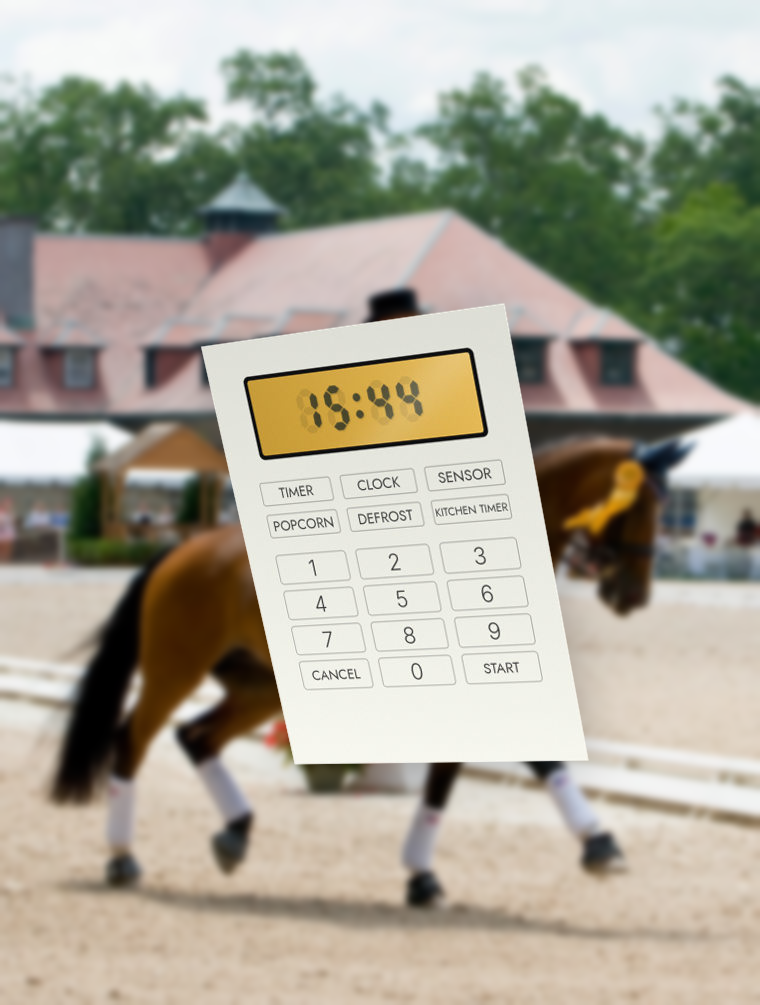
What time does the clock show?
15:44
